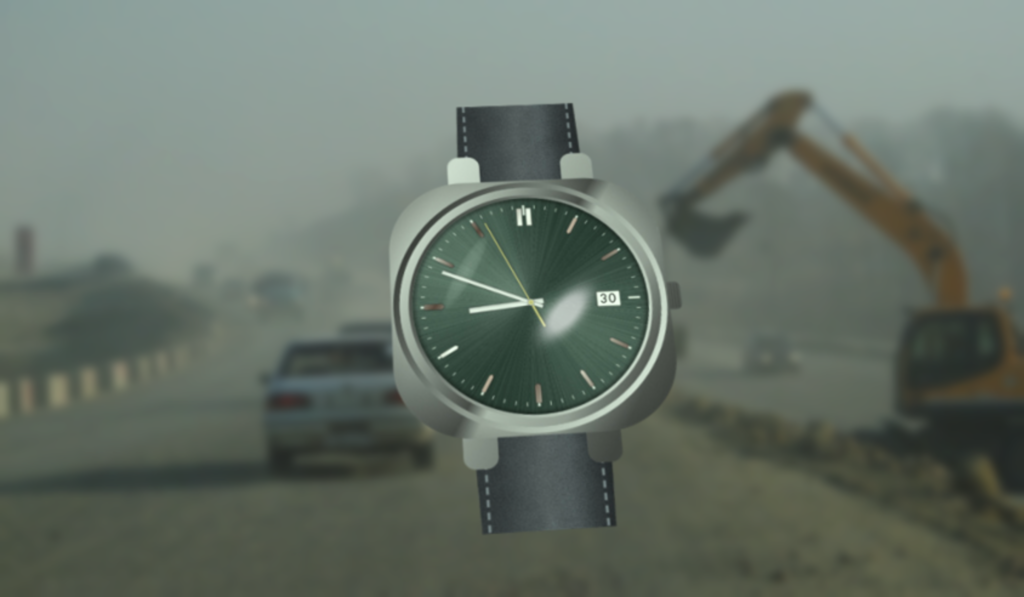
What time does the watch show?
8:48:56
